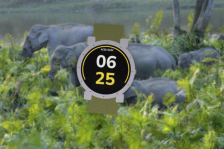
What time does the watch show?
6:25
